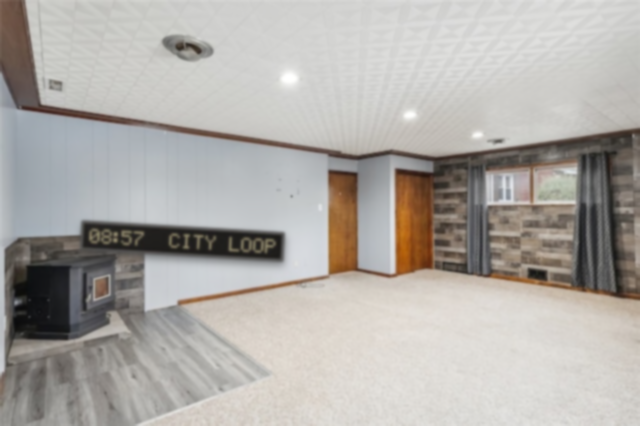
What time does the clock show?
8:57
